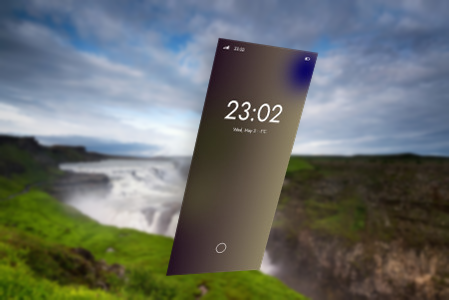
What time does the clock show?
23:02
